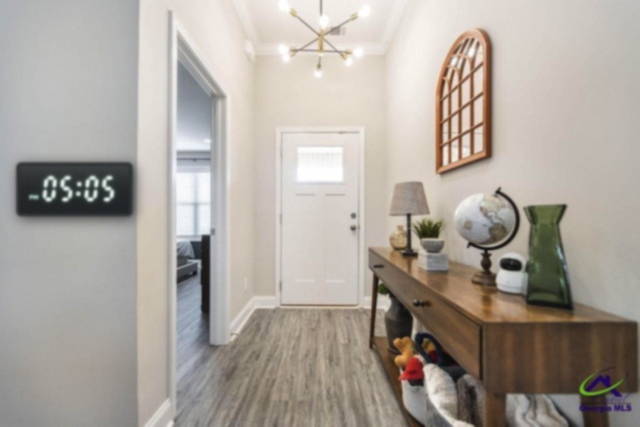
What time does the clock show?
5:05
